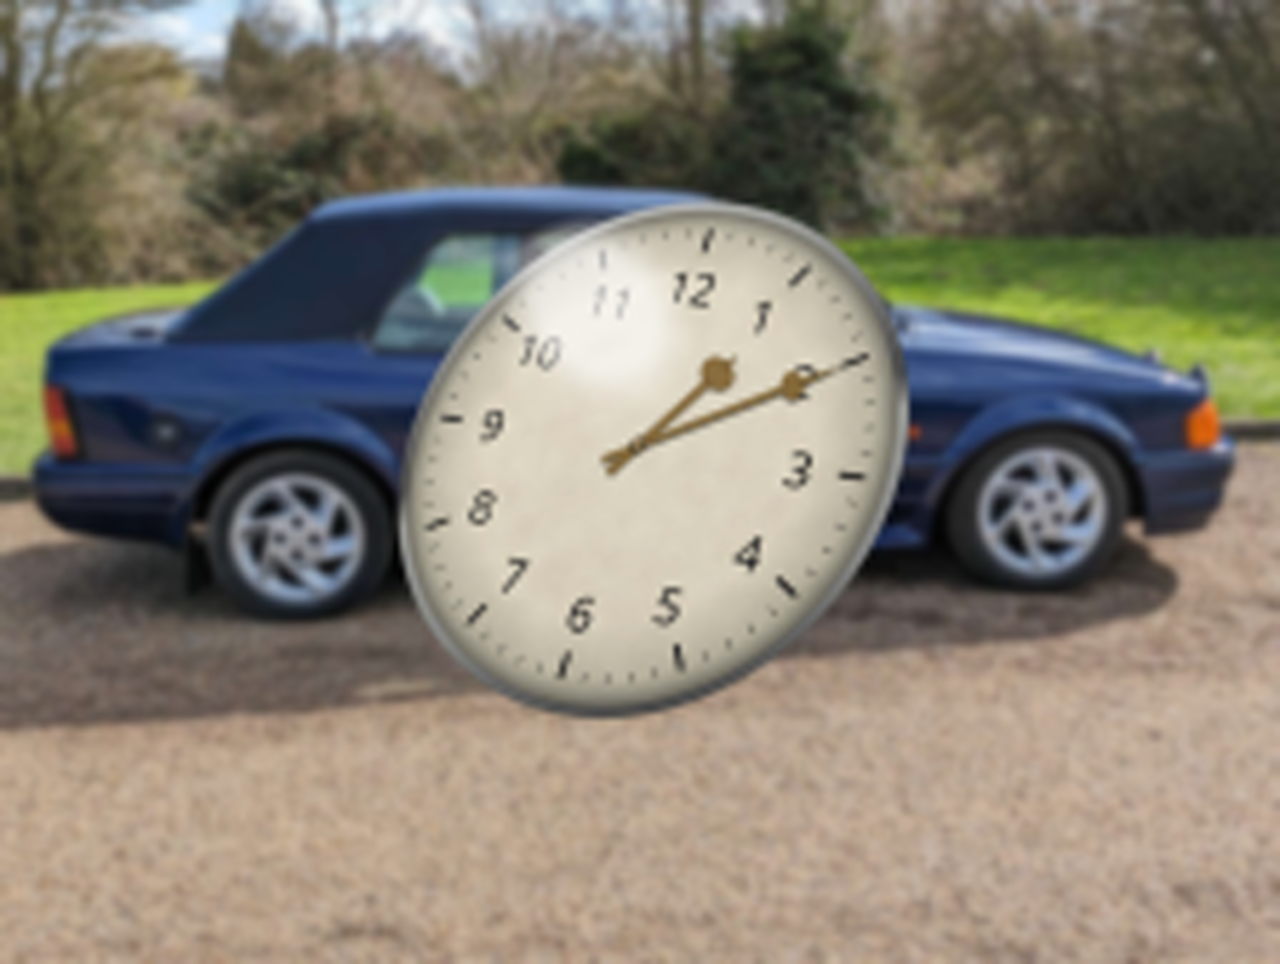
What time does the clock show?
1:10
